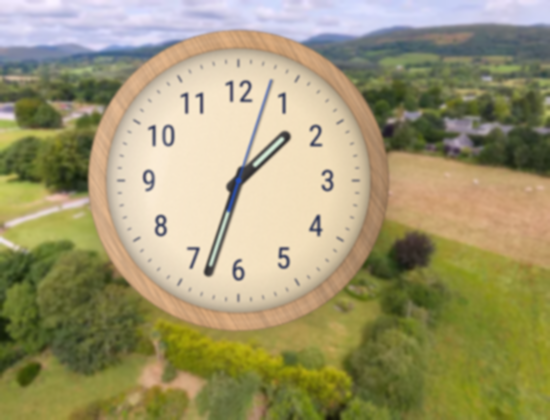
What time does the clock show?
1:33:03
